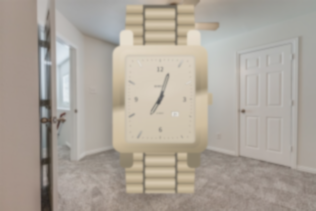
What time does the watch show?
7:03
